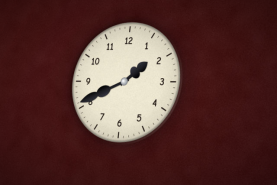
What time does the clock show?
1:41
